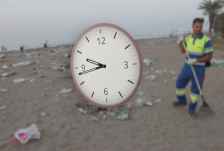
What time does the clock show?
9:43
